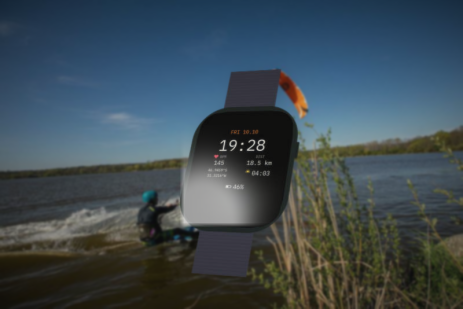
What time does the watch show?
19:28
